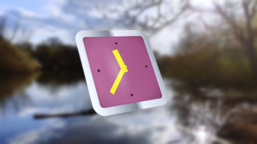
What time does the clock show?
11:37
